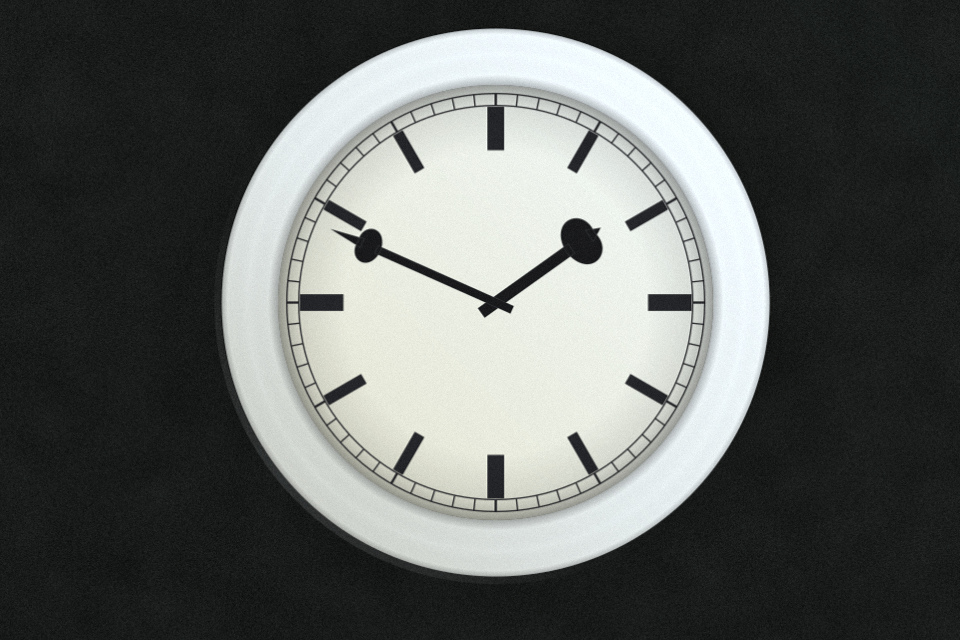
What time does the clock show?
1:49
